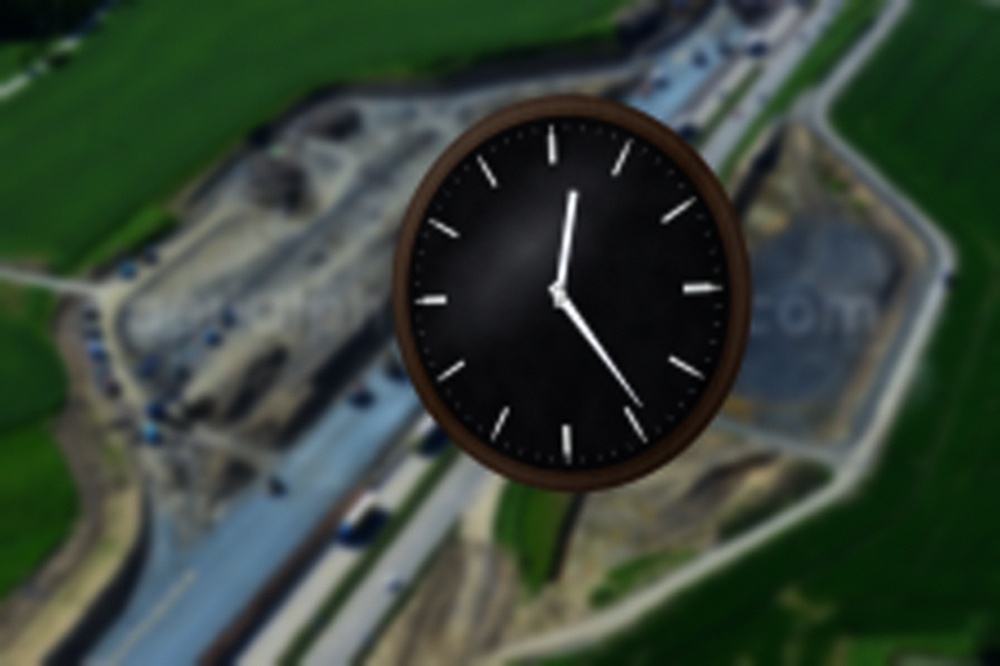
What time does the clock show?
12:24
